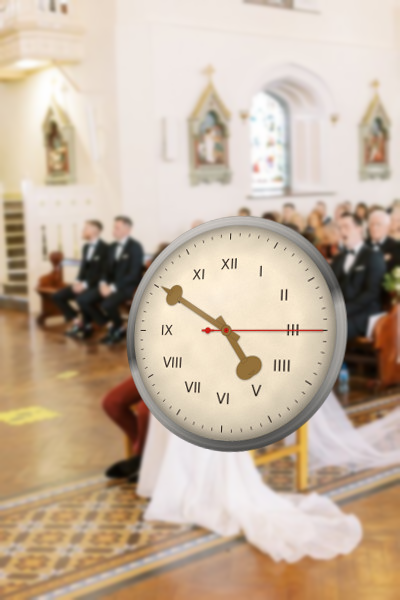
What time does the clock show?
4:50:15
